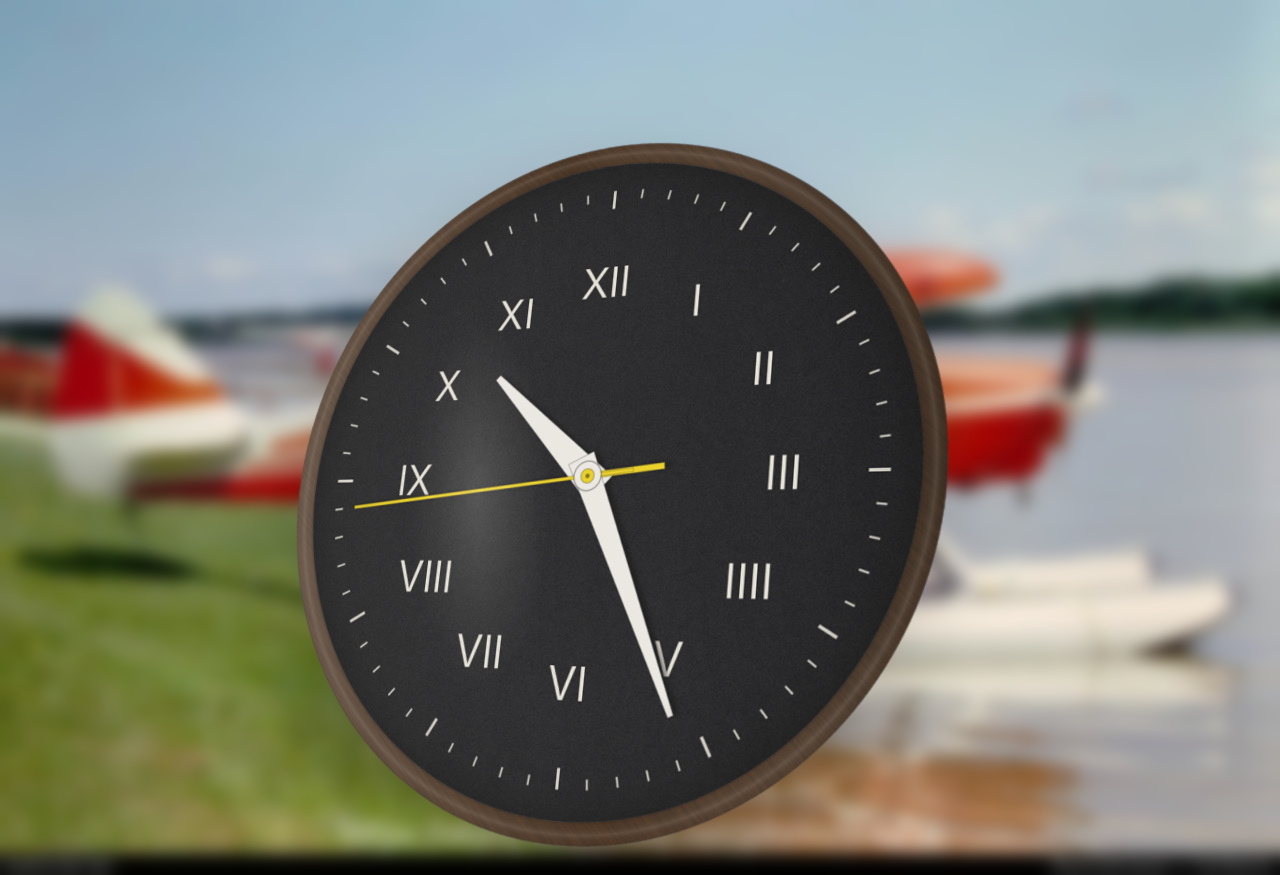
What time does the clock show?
10:25:44
